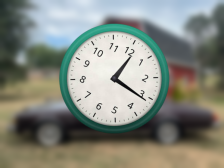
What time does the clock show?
12:16
